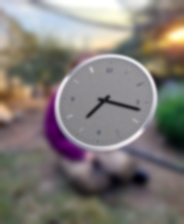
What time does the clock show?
7:17
